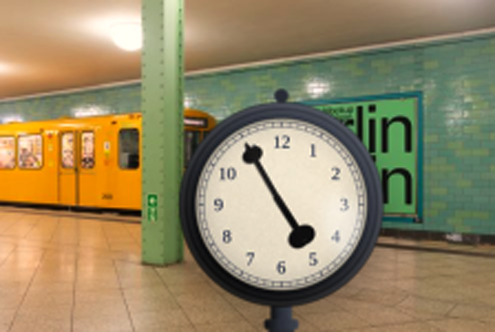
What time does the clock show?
4:55
